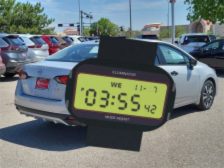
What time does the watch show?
3:55:42
